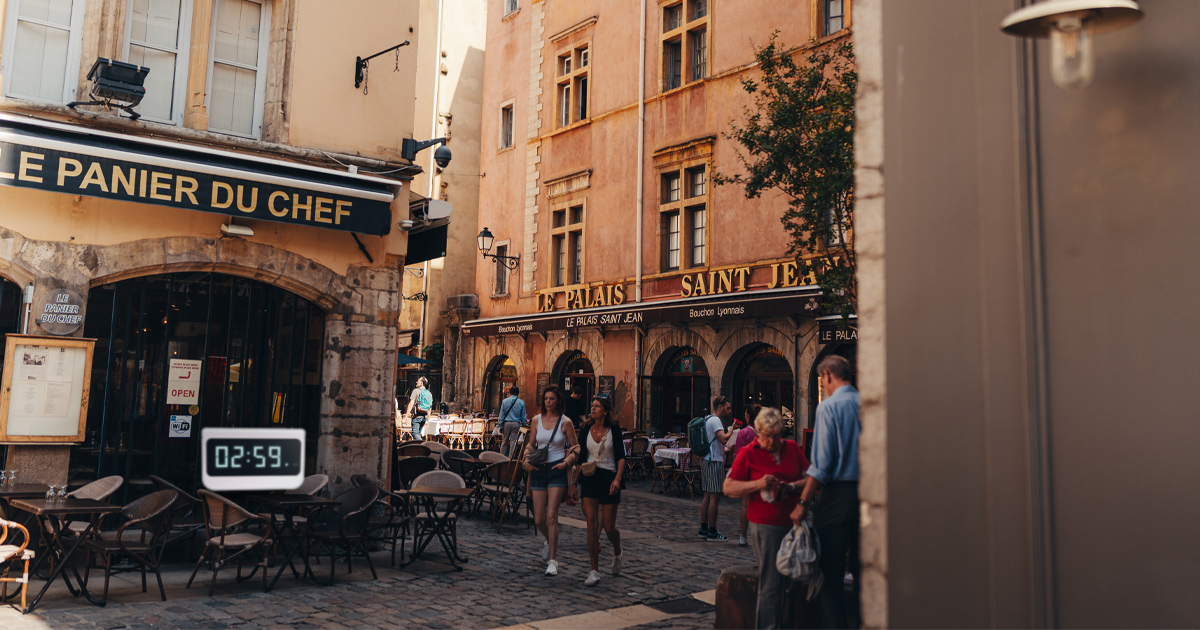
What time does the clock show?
2:59
